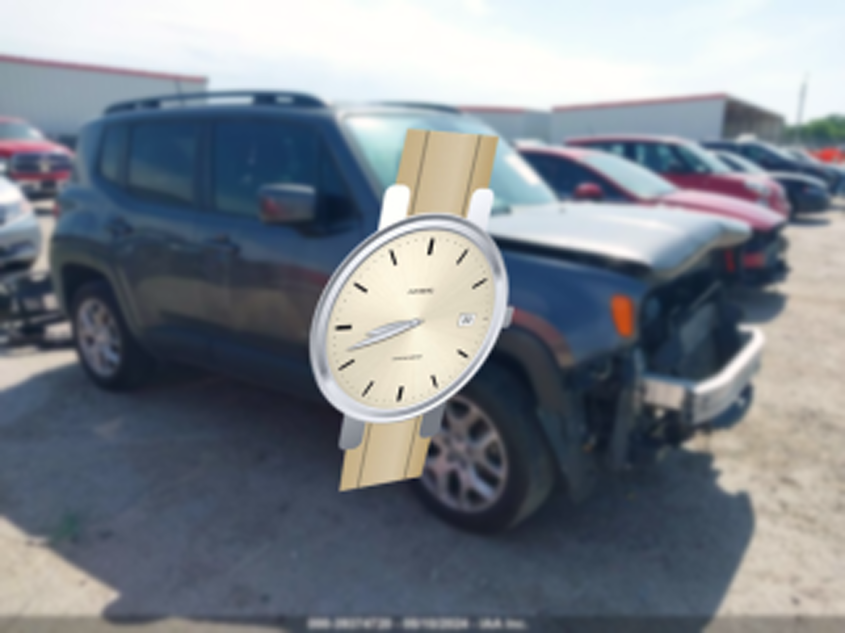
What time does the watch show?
8:42
